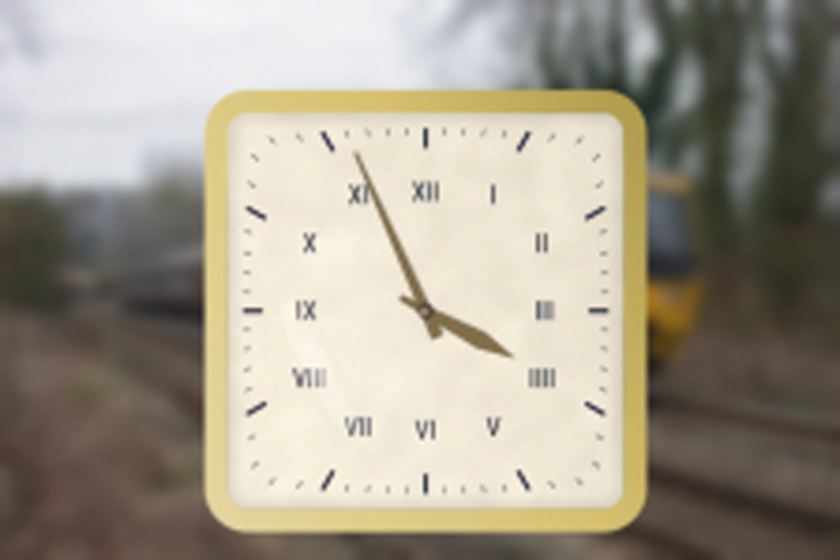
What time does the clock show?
3:56
